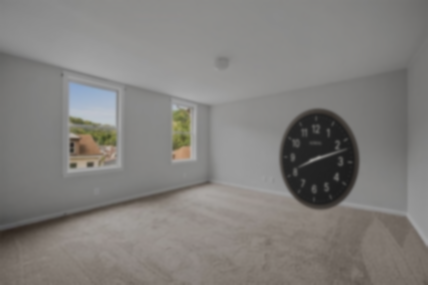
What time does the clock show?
8:12
